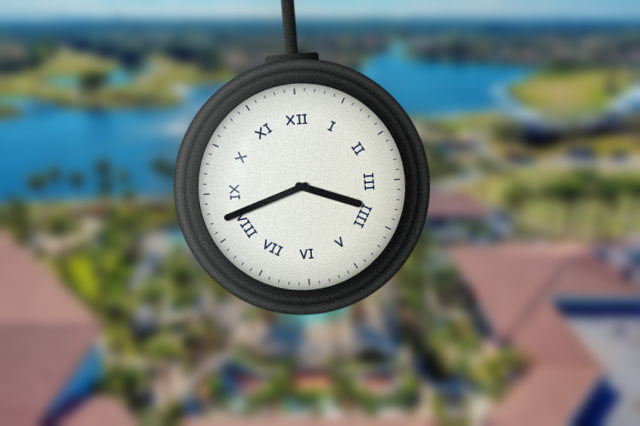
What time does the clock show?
3:42
